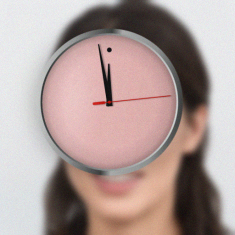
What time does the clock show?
11:58:14
